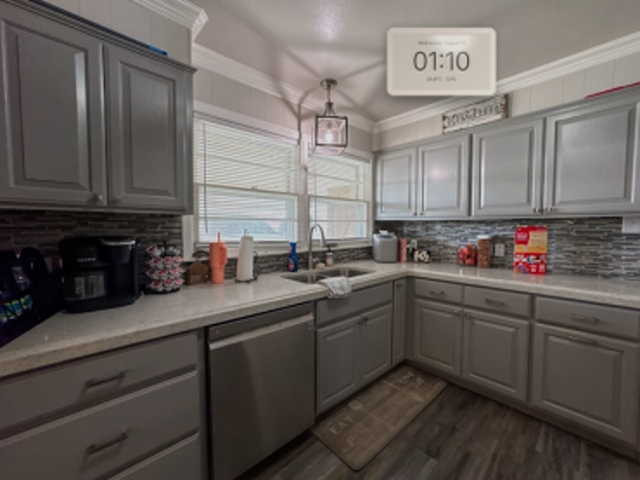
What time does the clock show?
1:10
